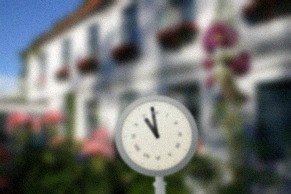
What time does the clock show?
10:59
